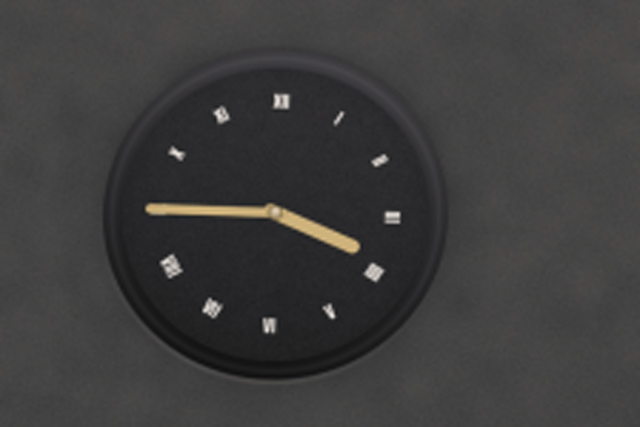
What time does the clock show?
3:45
